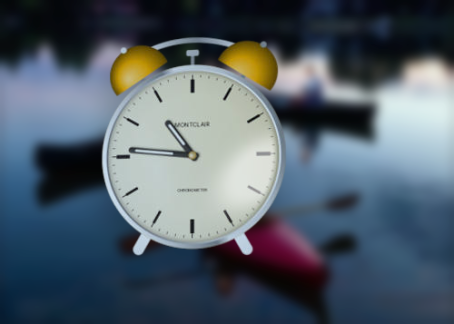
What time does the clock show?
10:46
